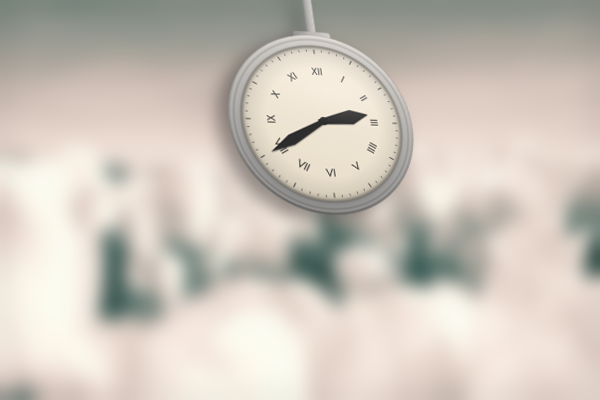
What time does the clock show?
2:40
